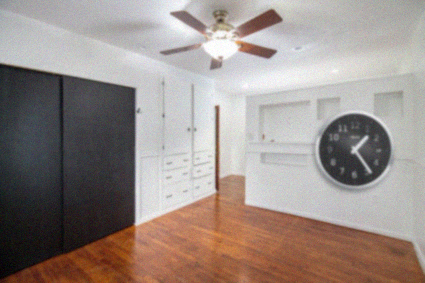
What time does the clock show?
1:24
